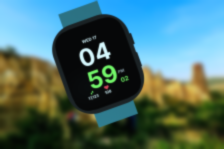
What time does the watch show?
4:59
